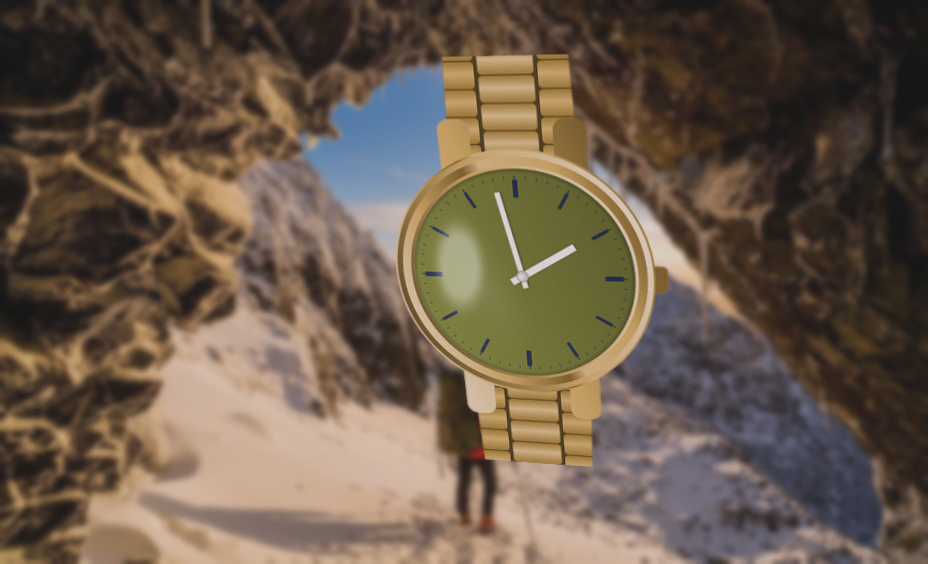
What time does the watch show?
1:58
